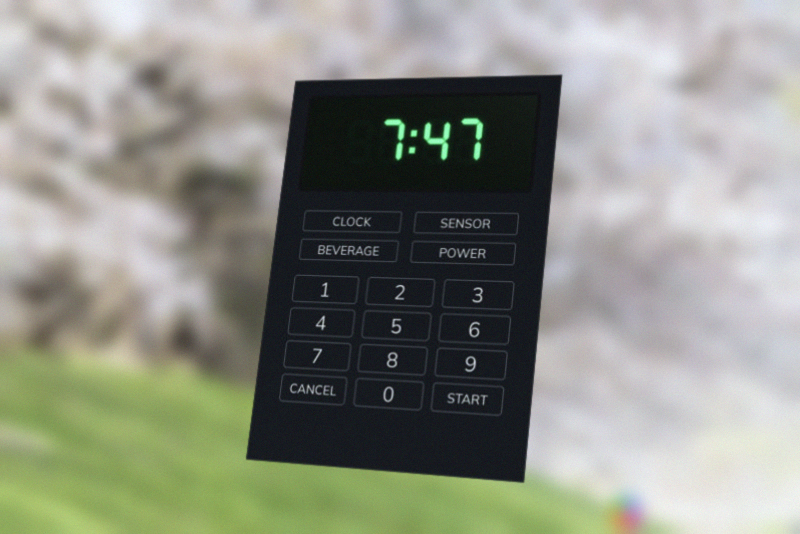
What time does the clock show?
7:47
